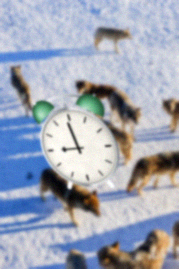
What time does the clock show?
8:59
